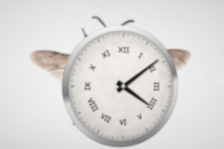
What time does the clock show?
4:09
